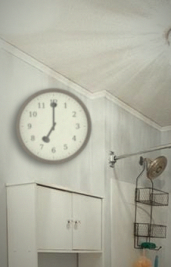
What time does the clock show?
7:00
